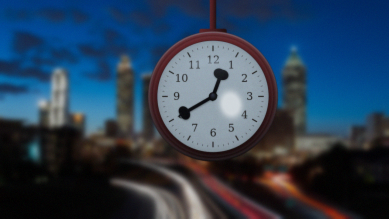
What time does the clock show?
12:40
